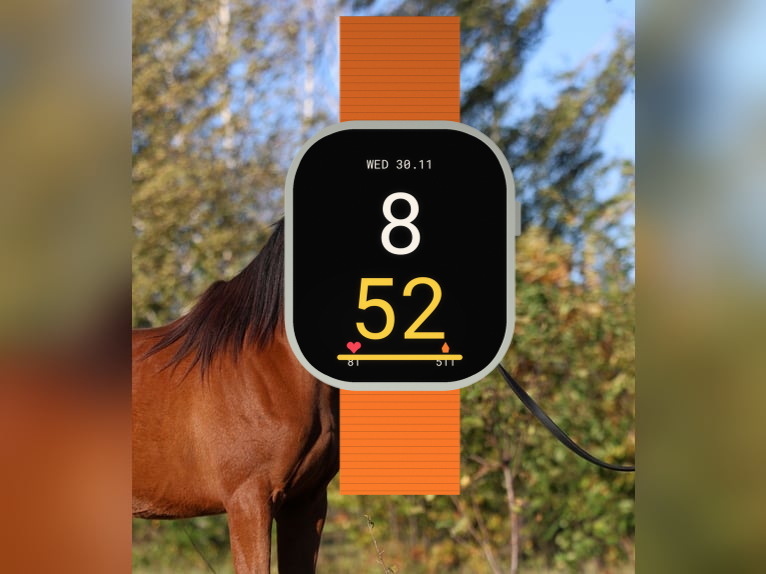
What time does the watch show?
8:52
